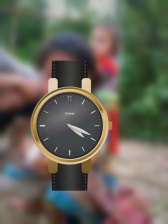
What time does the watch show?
4:19
